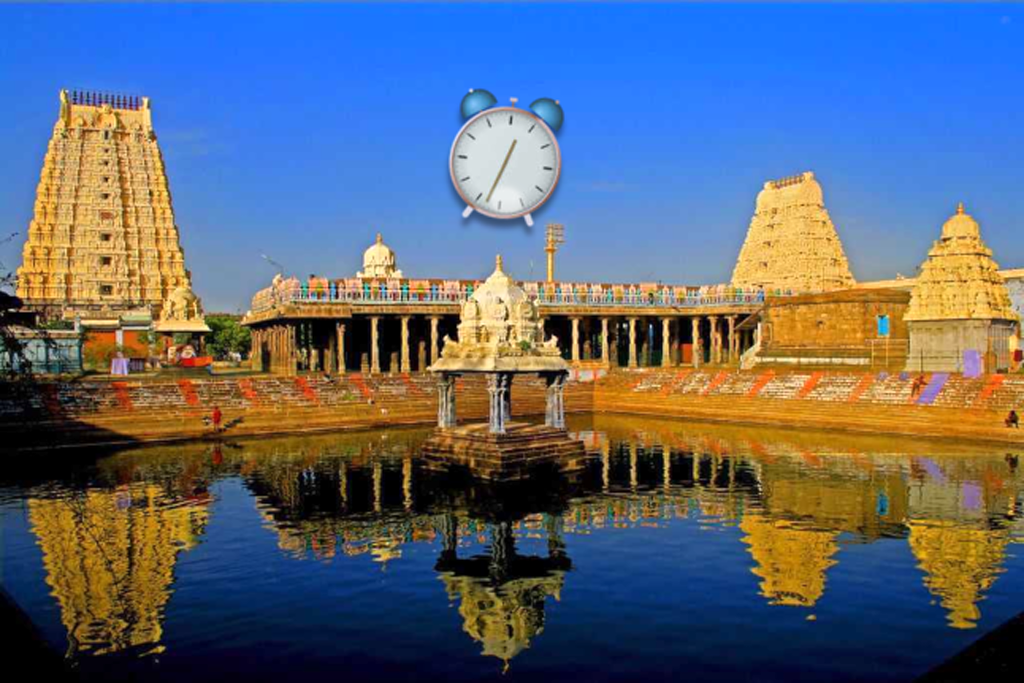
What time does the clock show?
12:33
